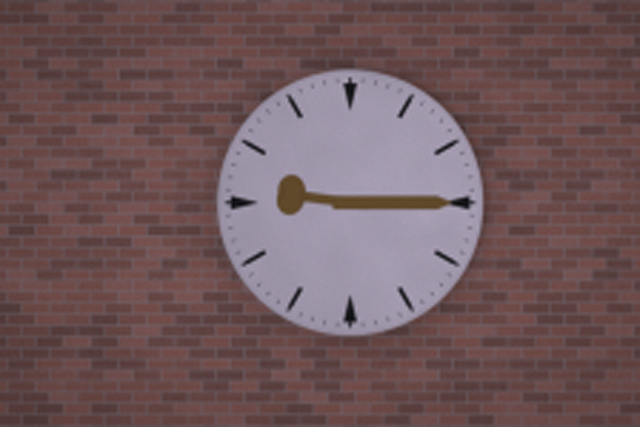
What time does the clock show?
9:15
